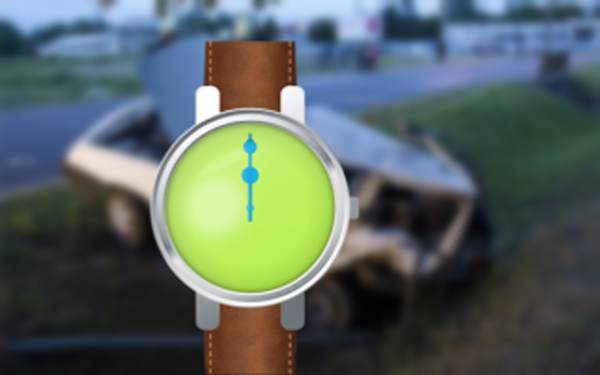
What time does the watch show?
12:00
